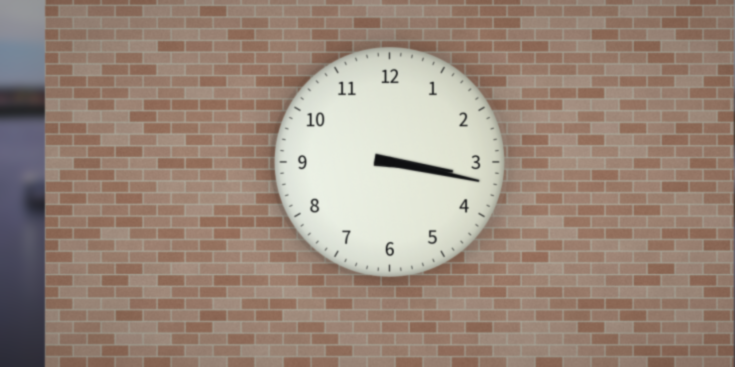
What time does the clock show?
3:17
